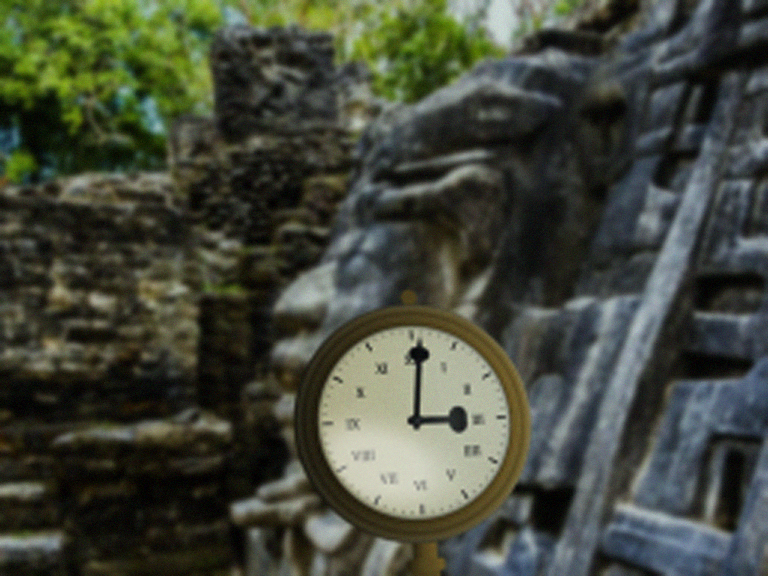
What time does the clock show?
3:01
